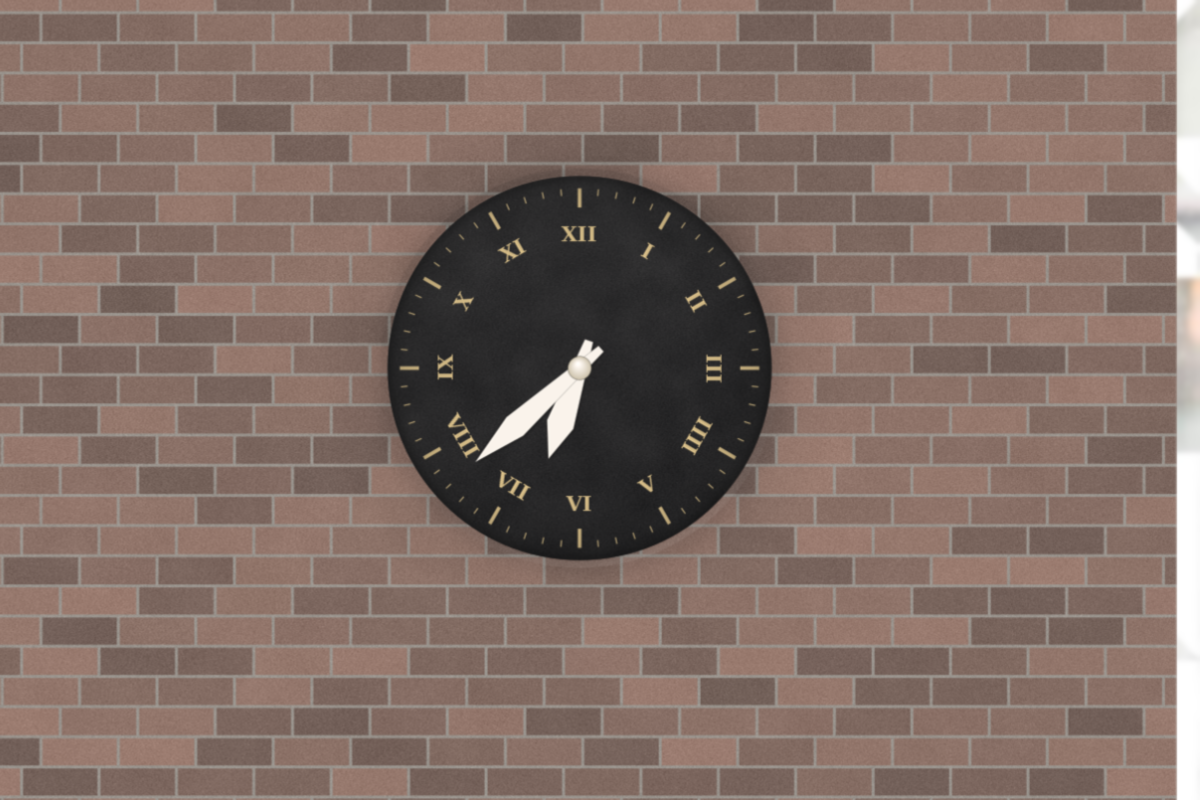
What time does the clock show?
6:38
